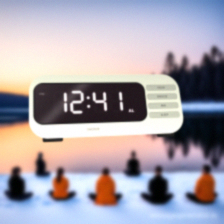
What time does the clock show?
12:41
